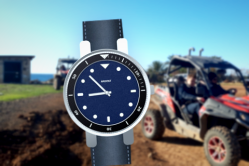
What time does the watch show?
8:53
